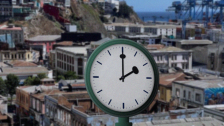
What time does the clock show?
2:00
